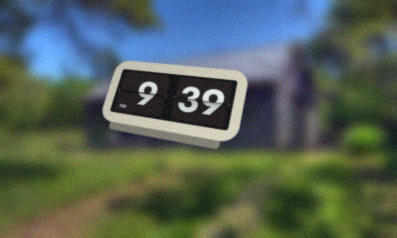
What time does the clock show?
9:39
